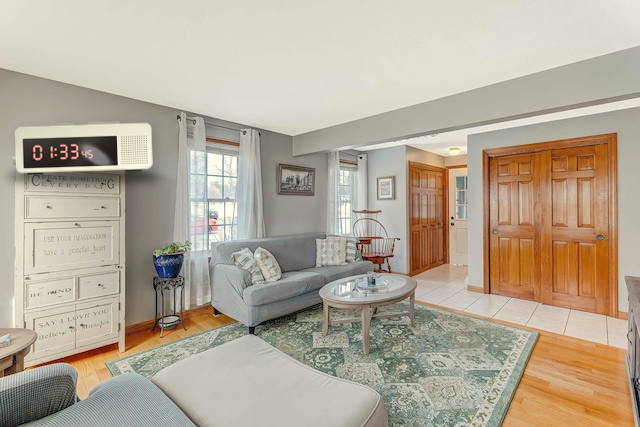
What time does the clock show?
1:33:45
